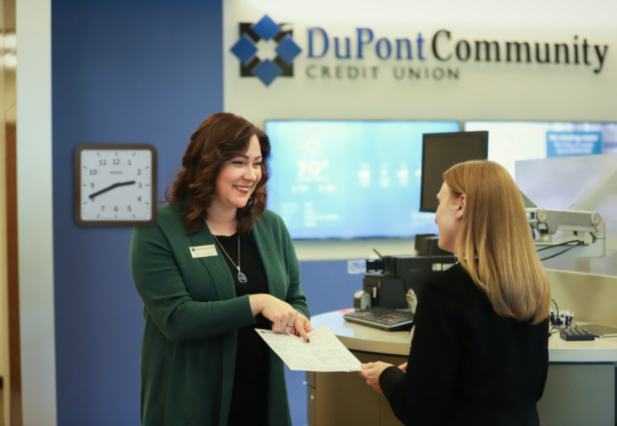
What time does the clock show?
2:41
